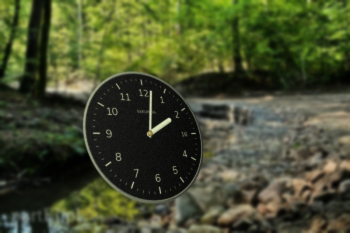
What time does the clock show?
2:02
